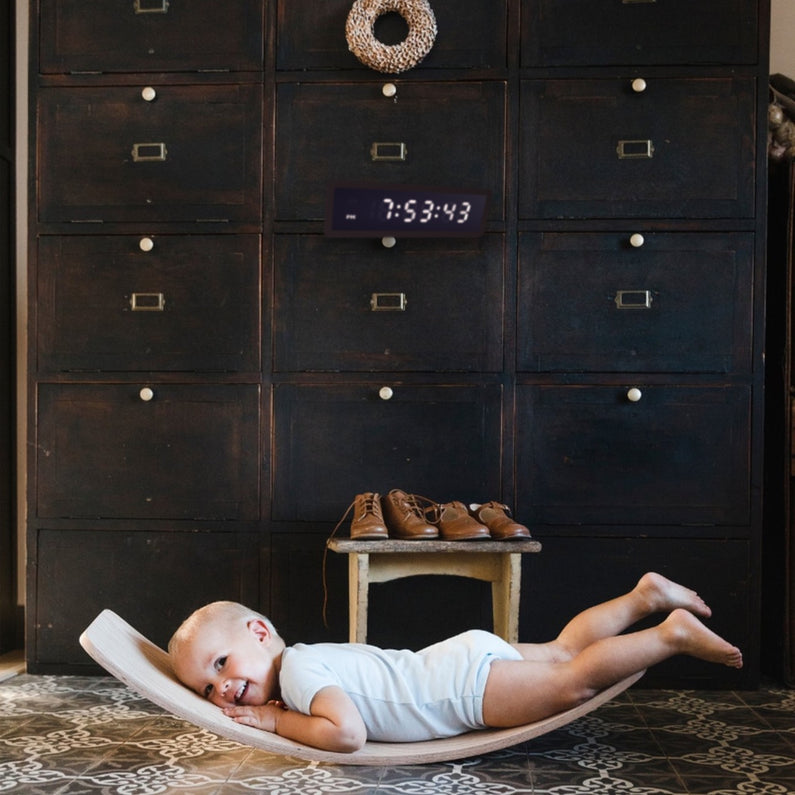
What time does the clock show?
7:53:43
